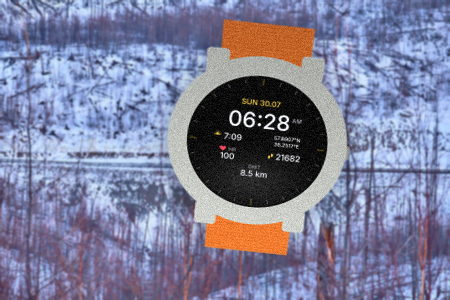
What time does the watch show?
6:28
